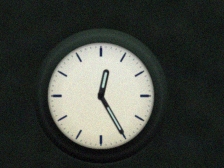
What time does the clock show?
12:25
